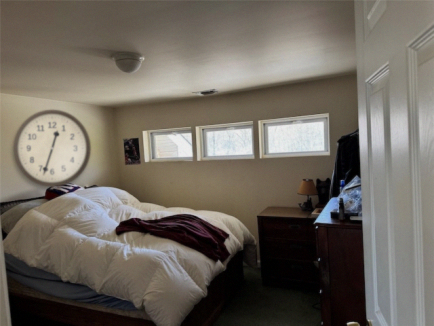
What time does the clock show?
12:33
